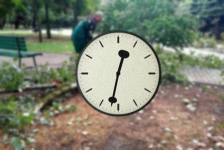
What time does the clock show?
12:32
